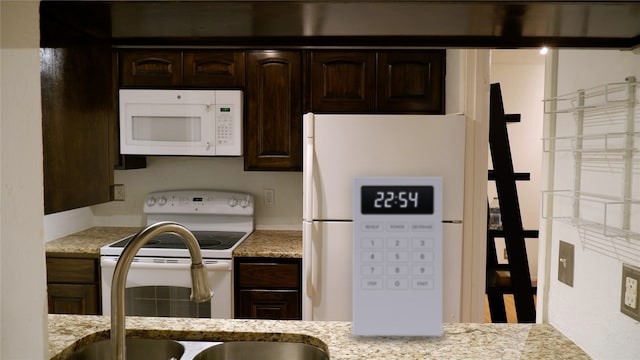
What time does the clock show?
22:54
